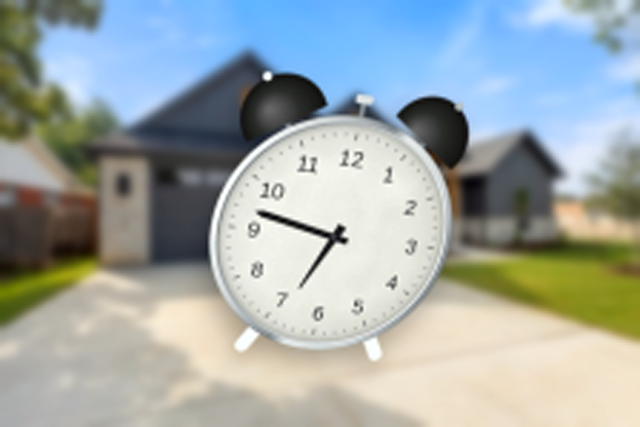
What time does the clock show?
6:47
